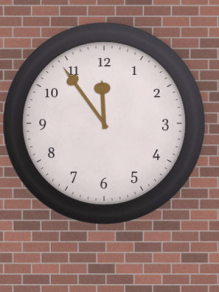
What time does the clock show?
11:54
